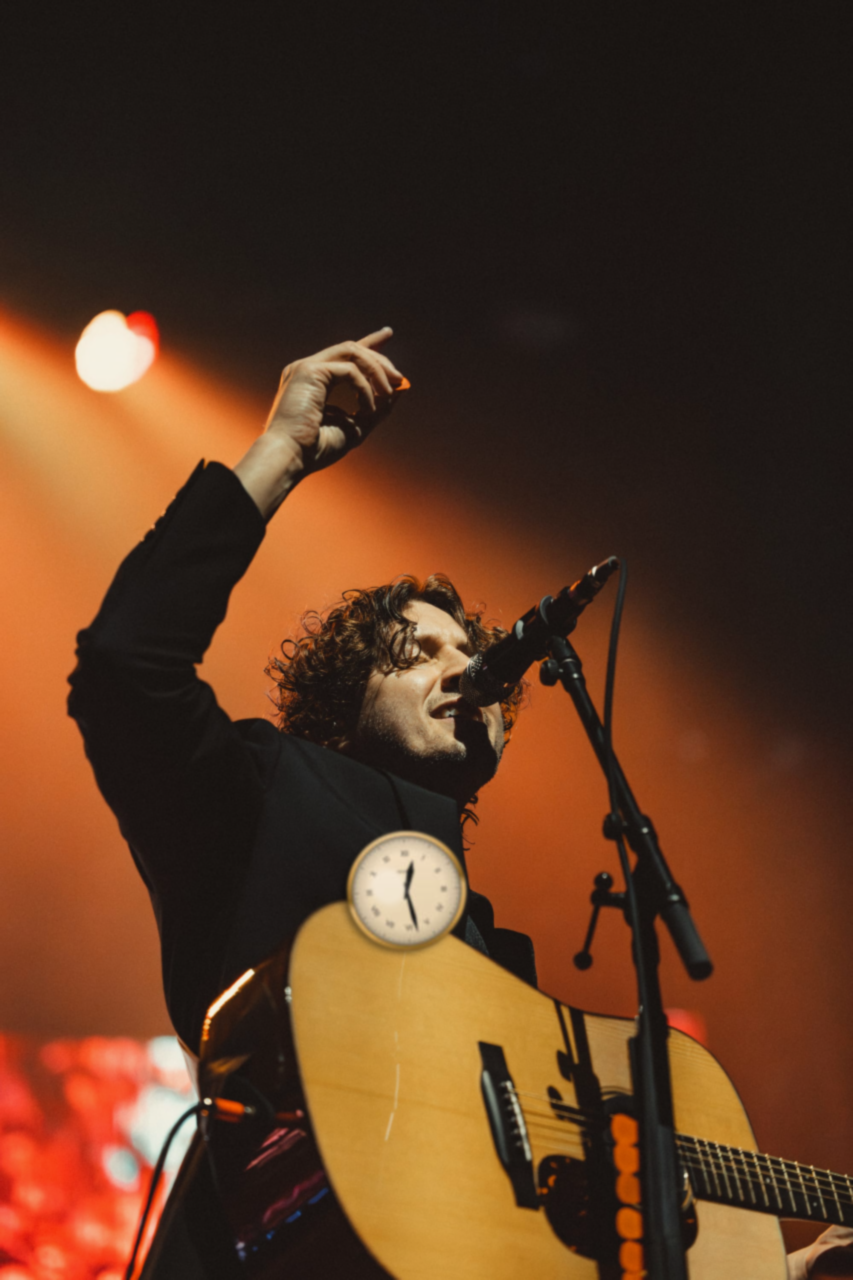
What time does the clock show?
12:28
